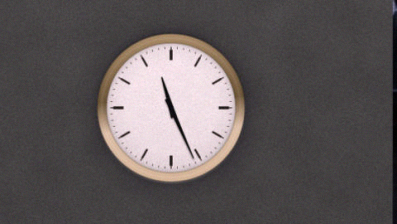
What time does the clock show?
11:26
